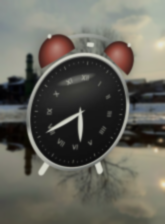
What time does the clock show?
5:40
